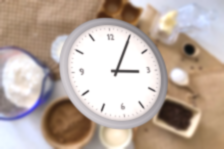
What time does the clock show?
3:05
